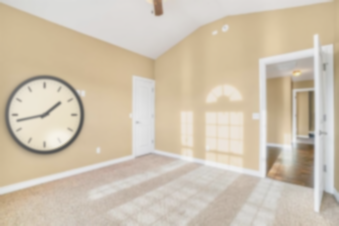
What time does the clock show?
1:43
